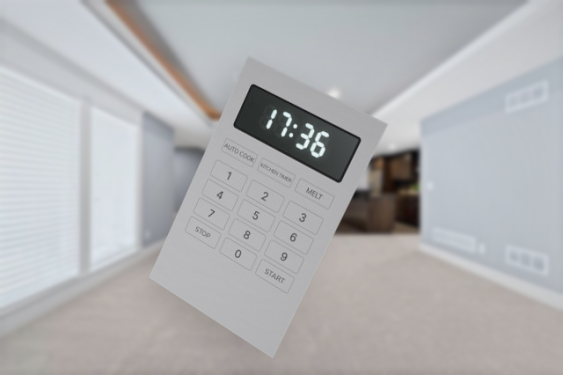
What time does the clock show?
17:36
